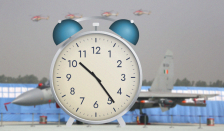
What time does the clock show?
10:24
